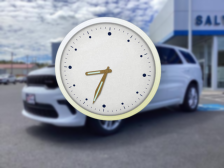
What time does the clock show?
8:33
